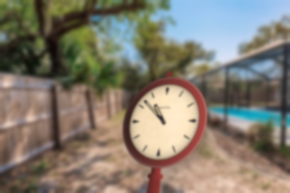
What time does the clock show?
10:52
